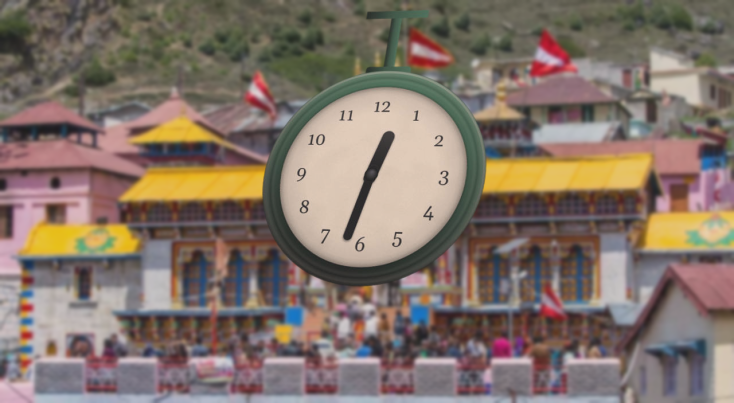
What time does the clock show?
12:32
